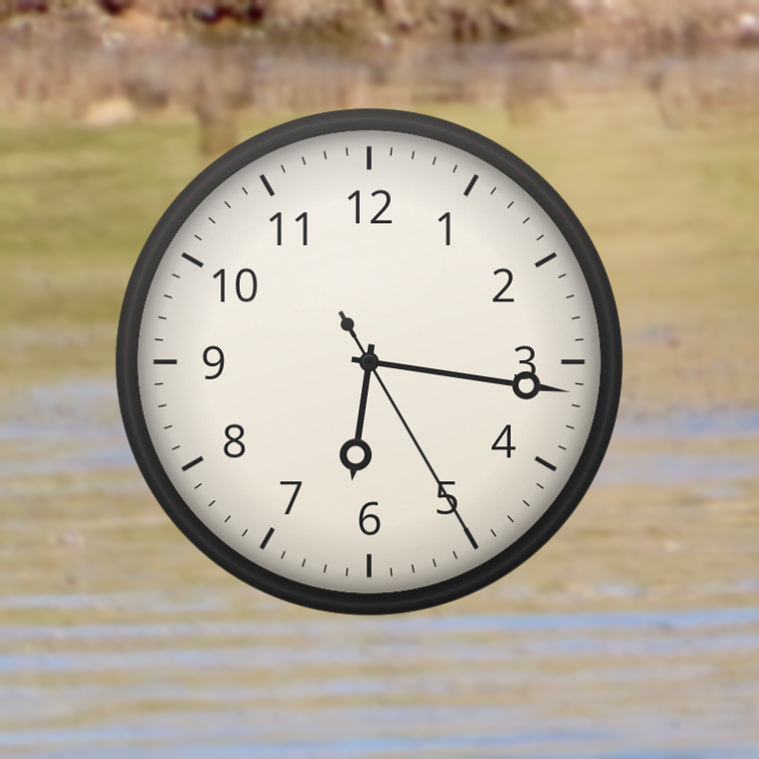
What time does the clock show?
6:16:25
